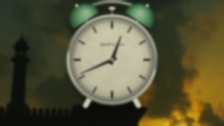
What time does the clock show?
12:41
